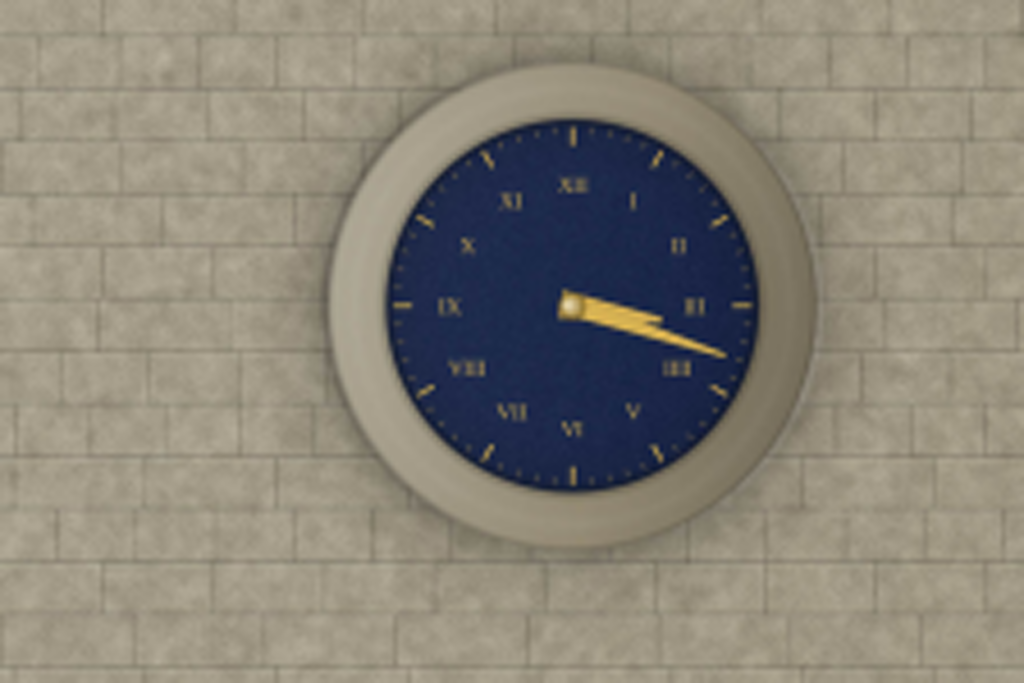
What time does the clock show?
3:18
